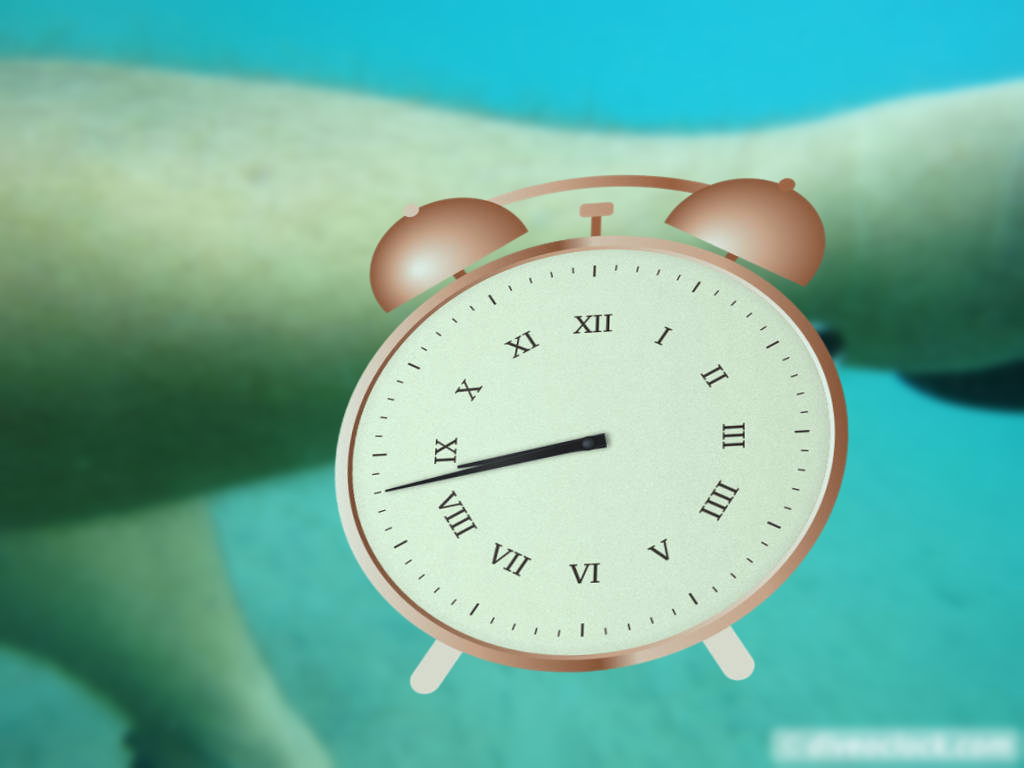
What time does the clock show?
8:43
